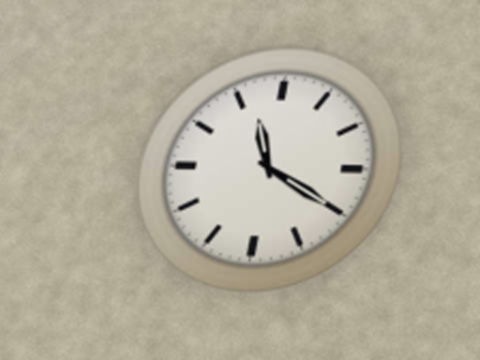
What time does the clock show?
11:20
